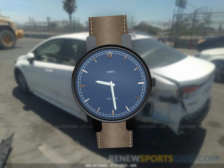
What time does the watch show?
9:29
